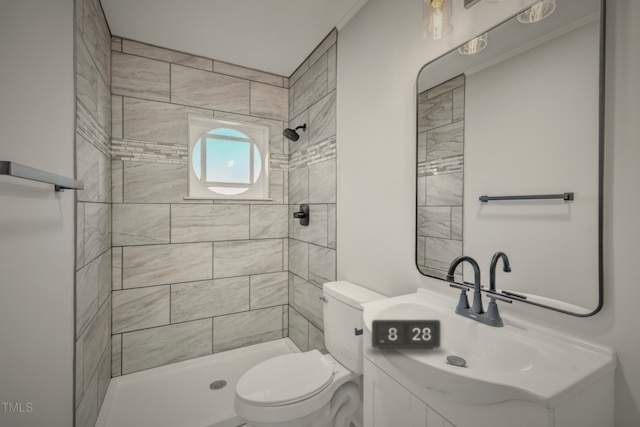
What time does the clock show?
8:28
